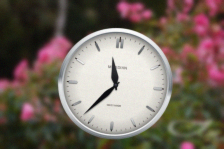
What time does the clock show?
11:37
